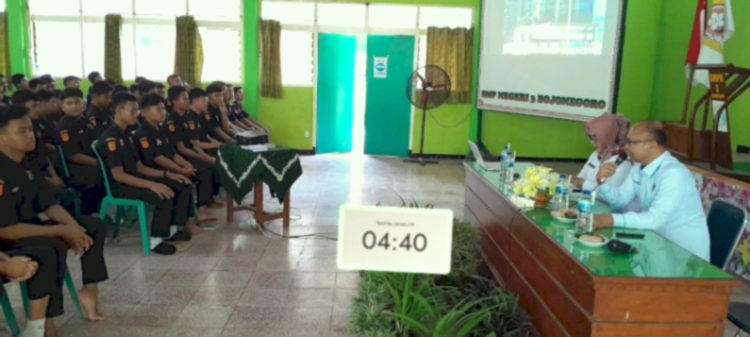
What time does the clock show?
4:40
